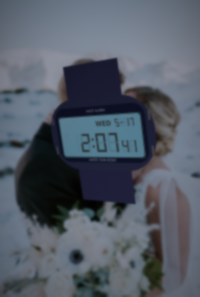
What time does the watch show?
2:07:41
